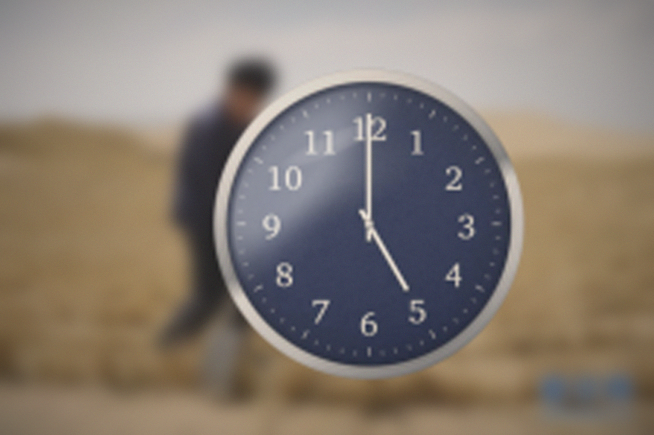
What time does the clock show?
5:00
